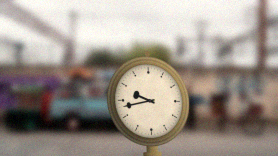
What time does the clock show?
9:43
